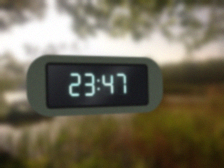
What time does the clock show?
23:47
